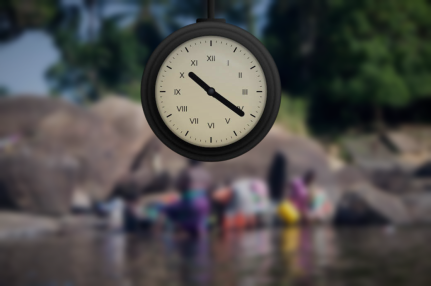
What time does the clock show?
10:21
